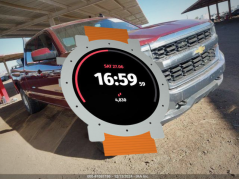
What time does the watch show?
16:59
